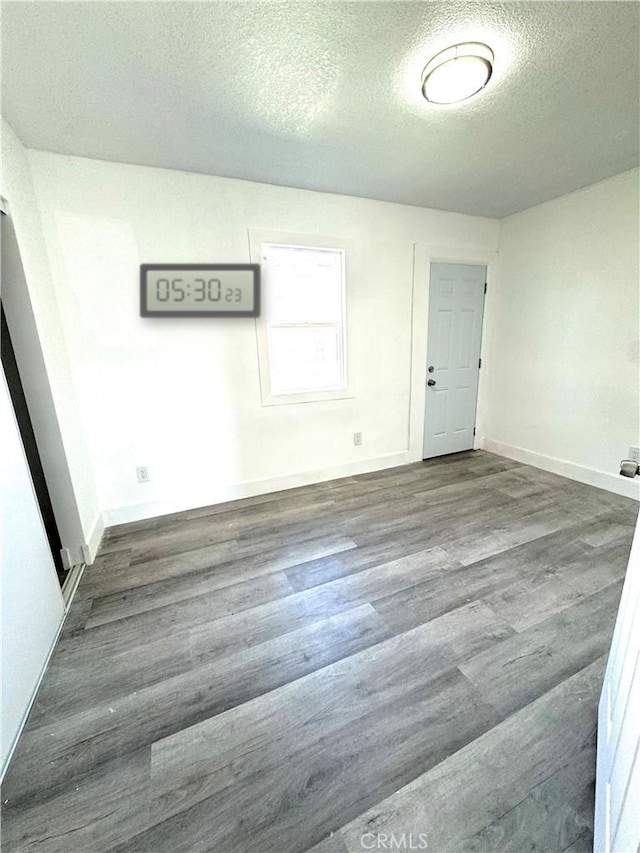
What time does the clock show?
5:30:23
